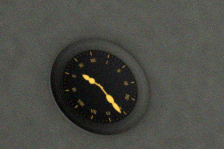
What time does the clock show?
10:26
